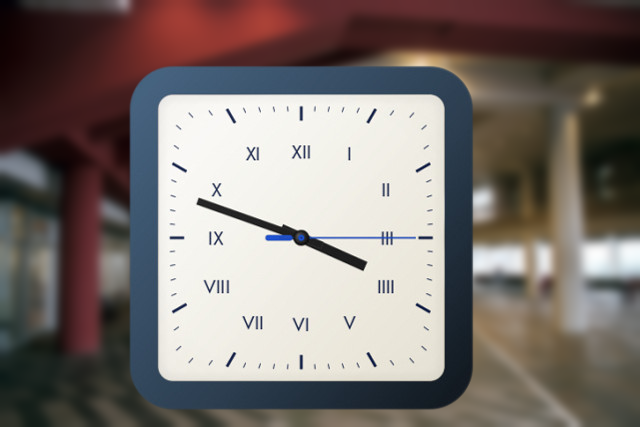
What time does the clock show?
3:48:15
